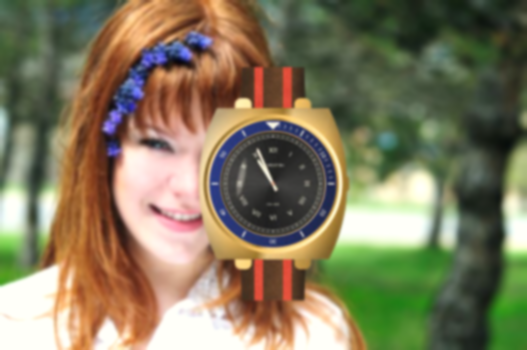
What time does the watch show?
10:56
